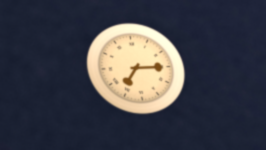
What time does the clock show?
7:15
